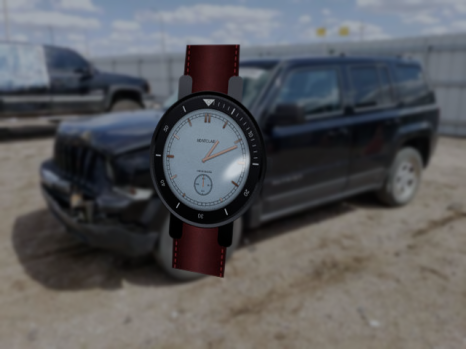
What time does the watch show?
1:11
